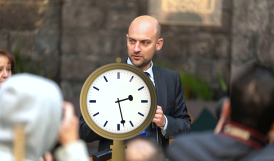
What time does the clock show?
2:28
